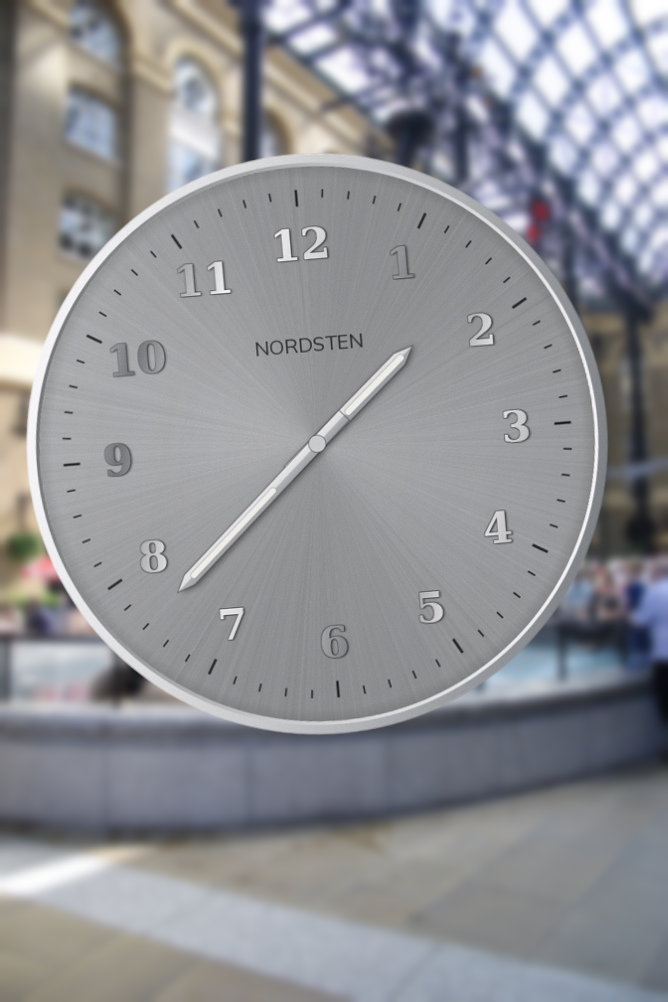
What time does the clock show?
1:38
